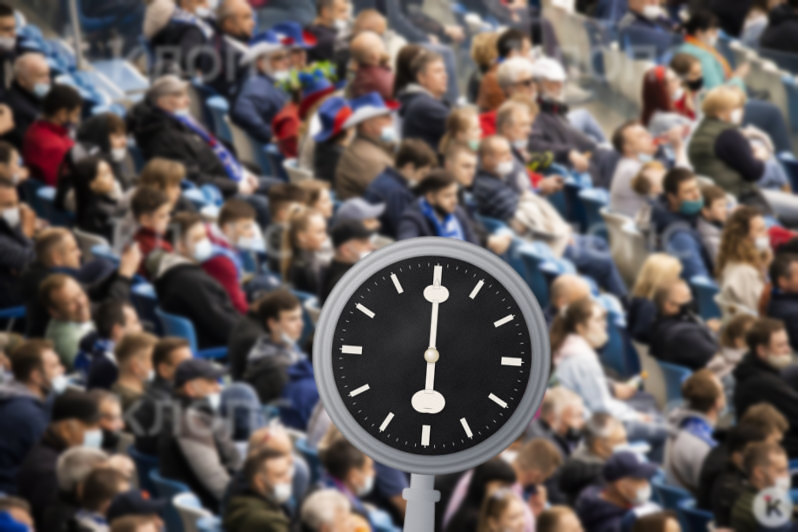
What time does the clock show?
6:00
